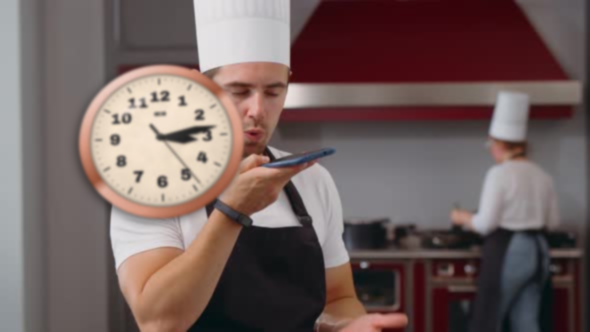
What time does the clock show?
3:13:24
